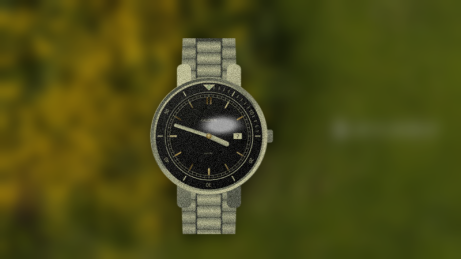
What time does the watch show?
3:48
